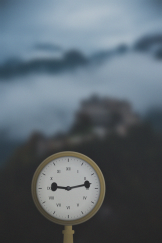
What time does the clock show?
9:13
